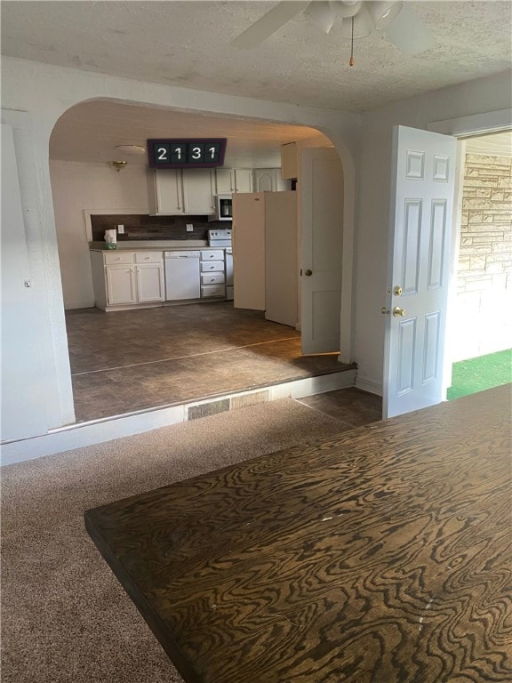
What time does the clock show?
21:31
